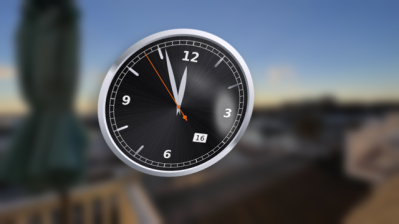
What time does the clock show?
11:55:53
